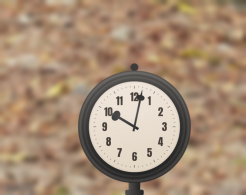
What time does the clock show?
10:02
